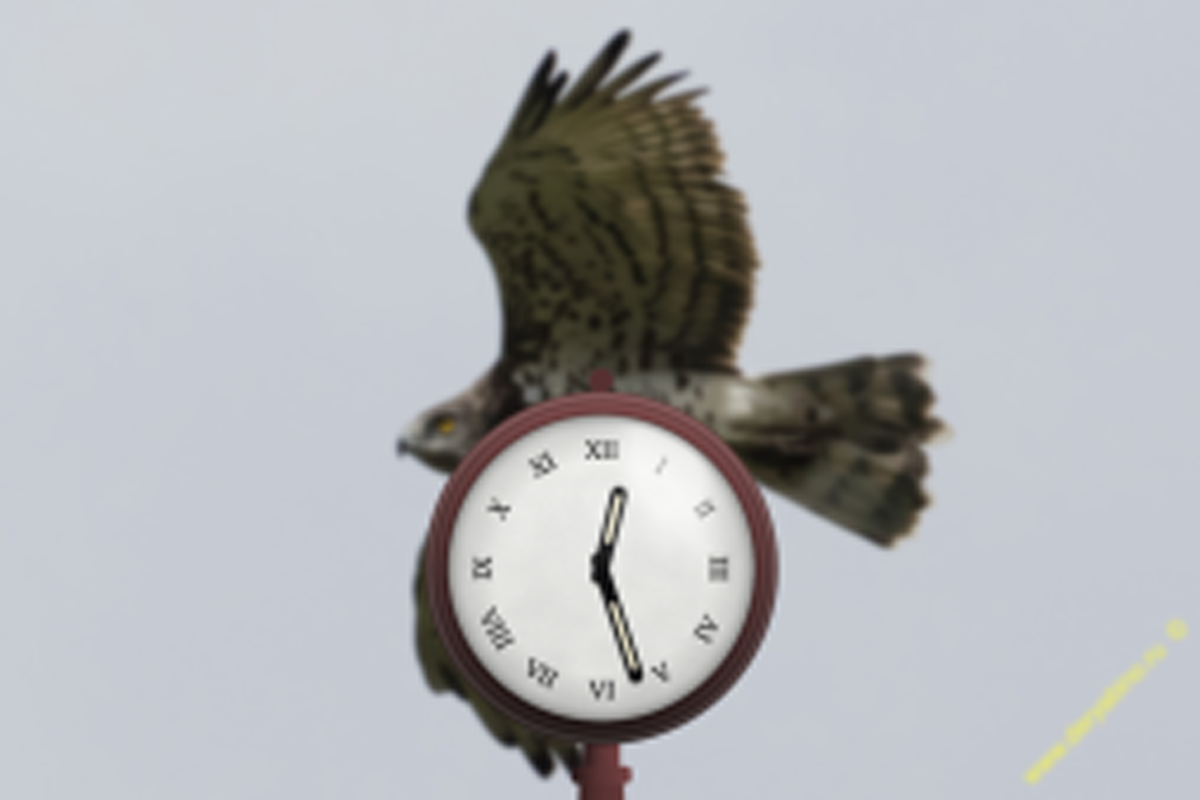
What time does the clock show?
12:27
